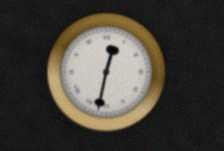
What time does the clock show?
12:32
